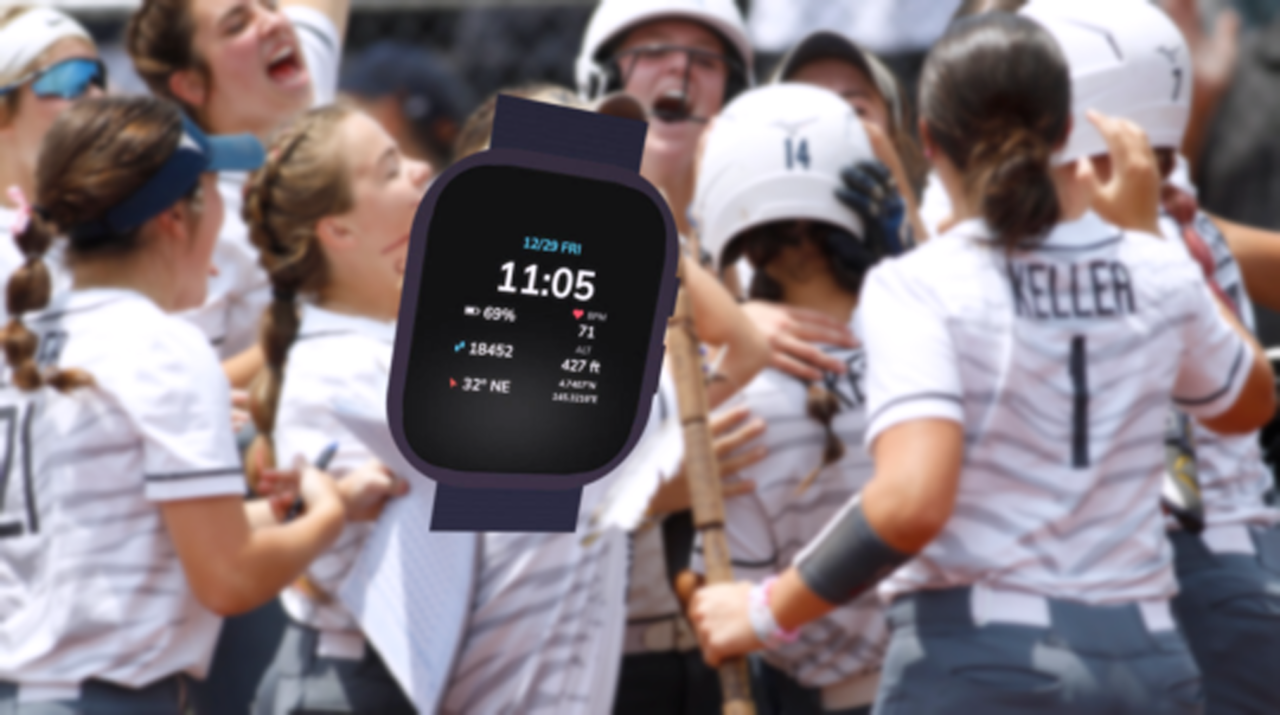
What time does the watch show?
11:05
